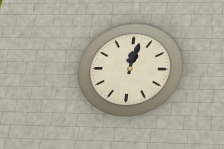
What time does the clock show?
12:02
